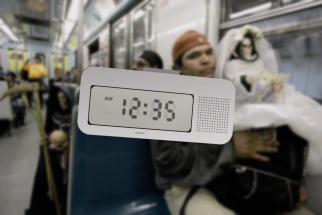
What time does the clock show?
12:35
